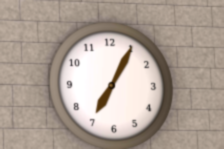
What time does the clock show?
7:05
